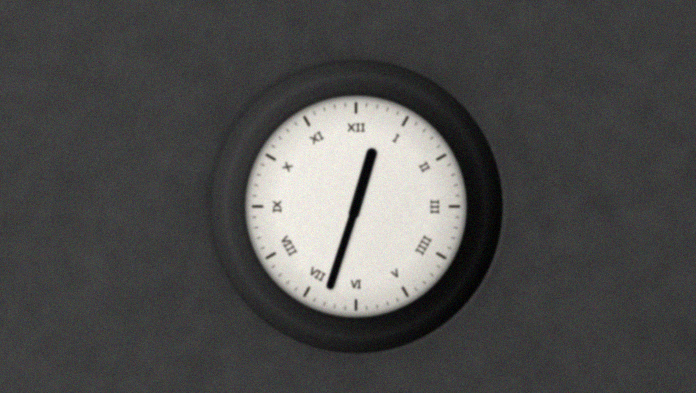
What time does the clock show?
12:33
